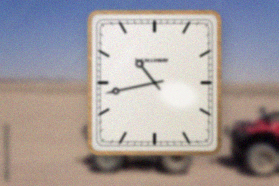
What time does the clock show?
10:43
